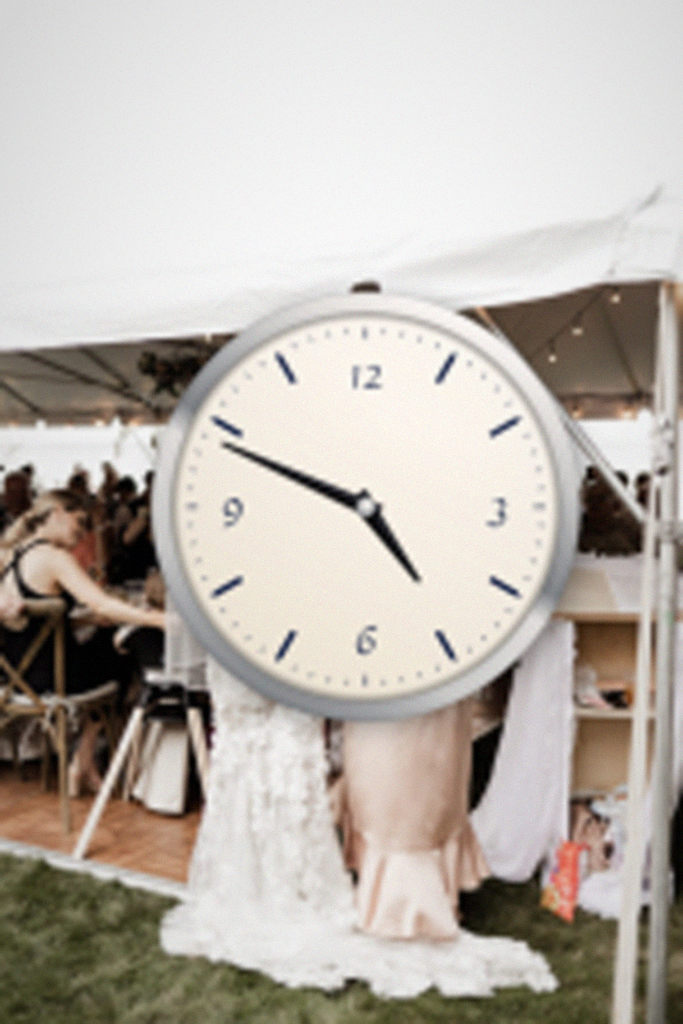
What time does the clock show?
4:49
